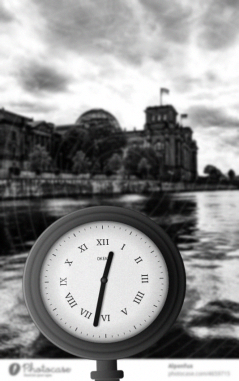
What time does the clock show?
12:32
